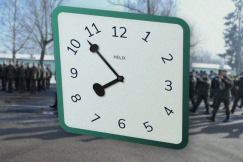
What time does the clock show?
7:53
